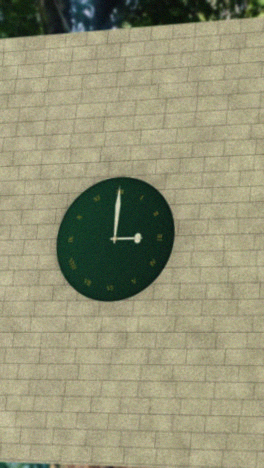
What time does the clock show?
3:00
